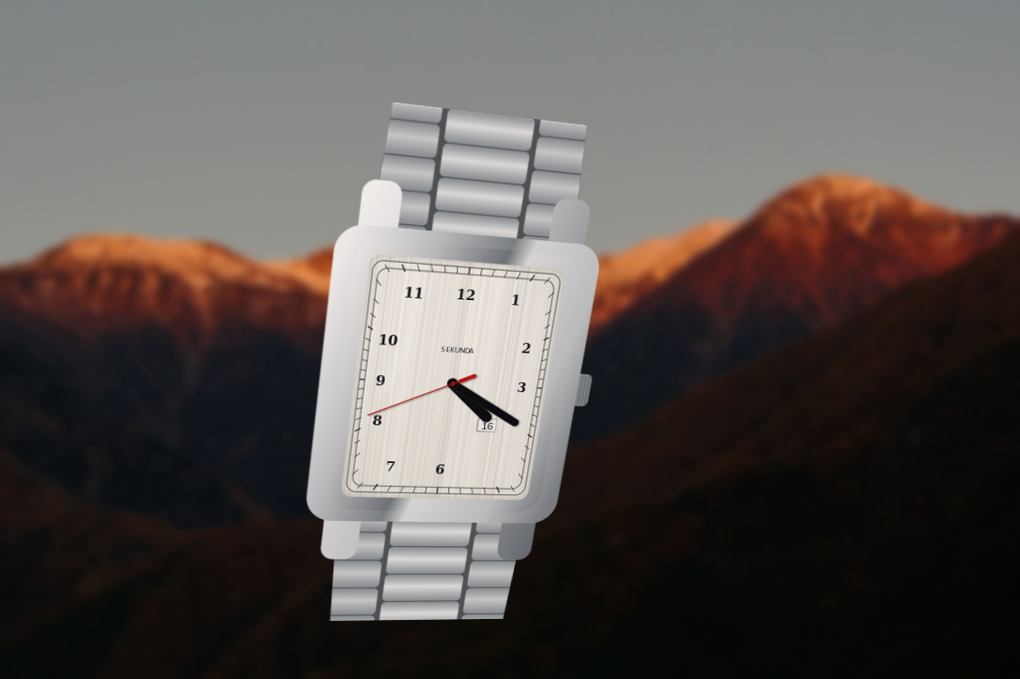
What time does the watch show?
4:19:41
